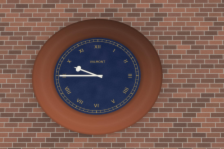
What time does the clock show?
9:45
